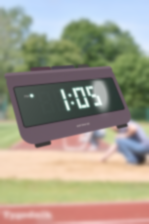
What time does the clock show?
1:05
